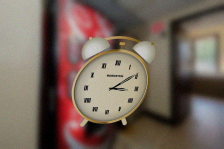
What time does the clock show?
3:09
